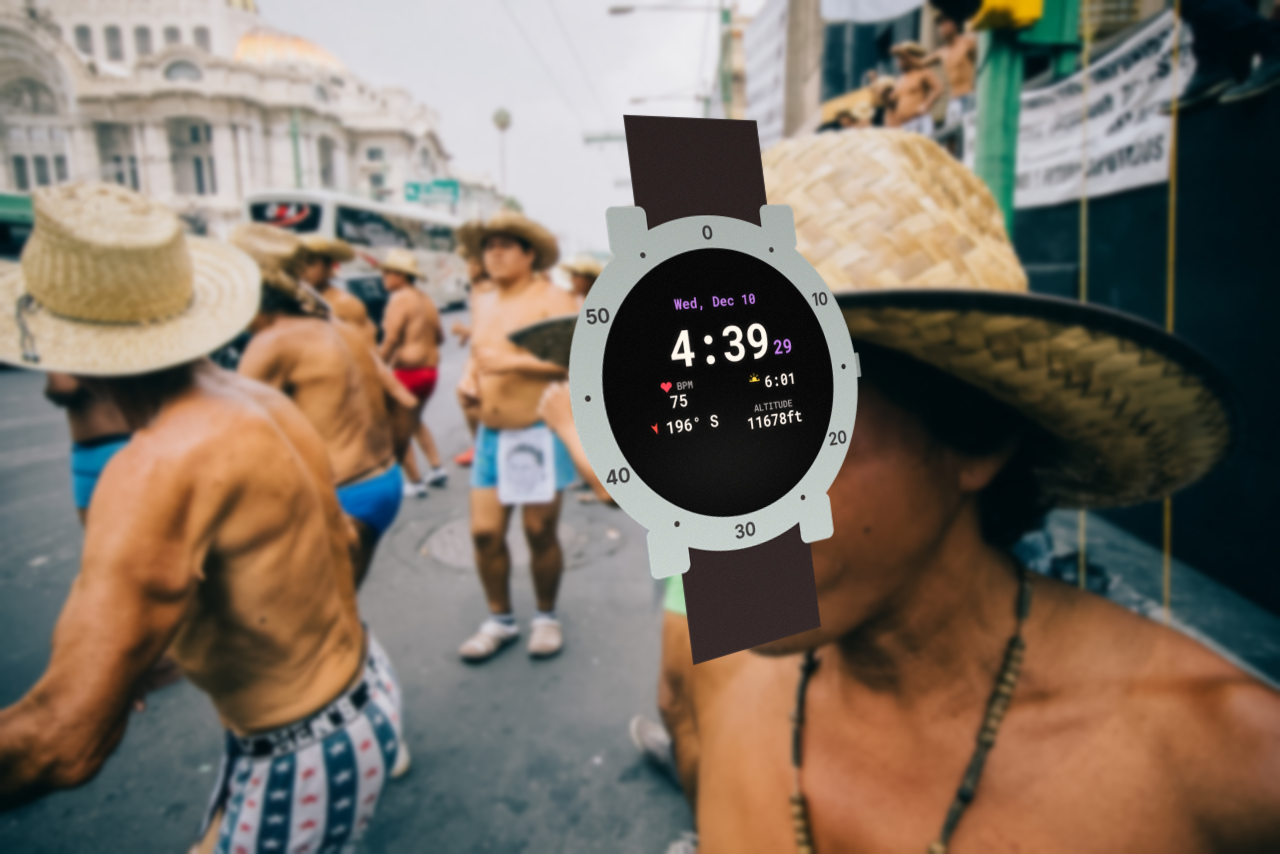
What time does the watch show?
4:39:29
